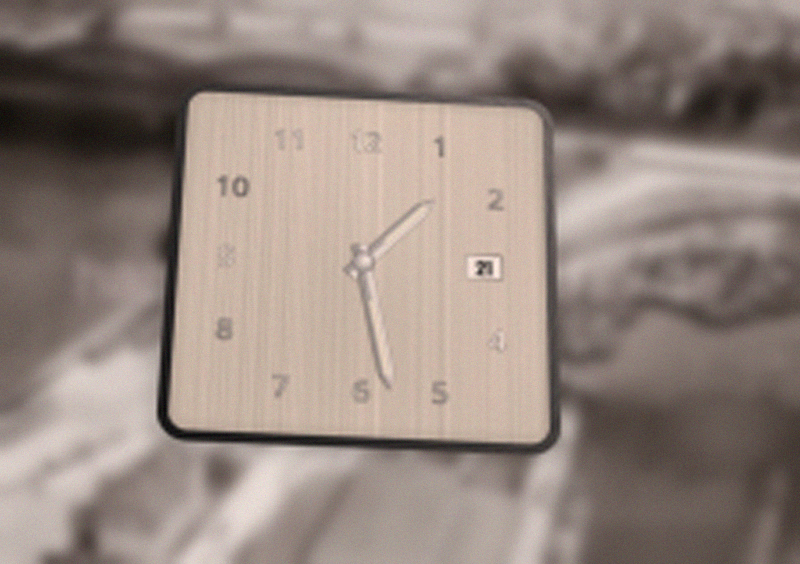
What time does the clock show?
1:28
